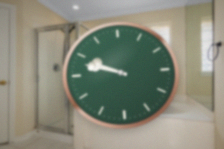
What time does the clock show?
9:48
